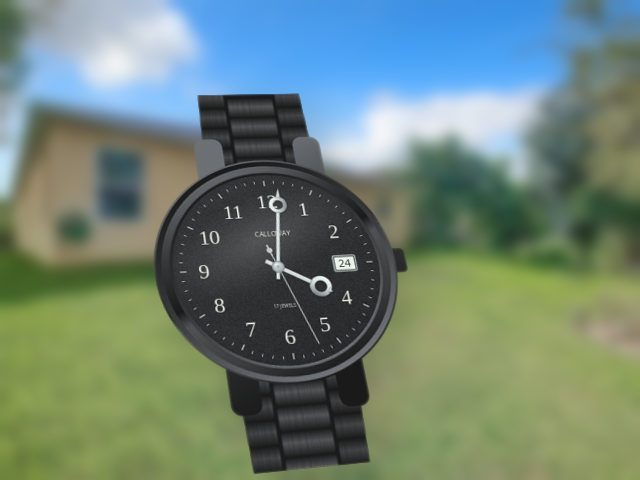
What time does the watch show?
4:01:27
